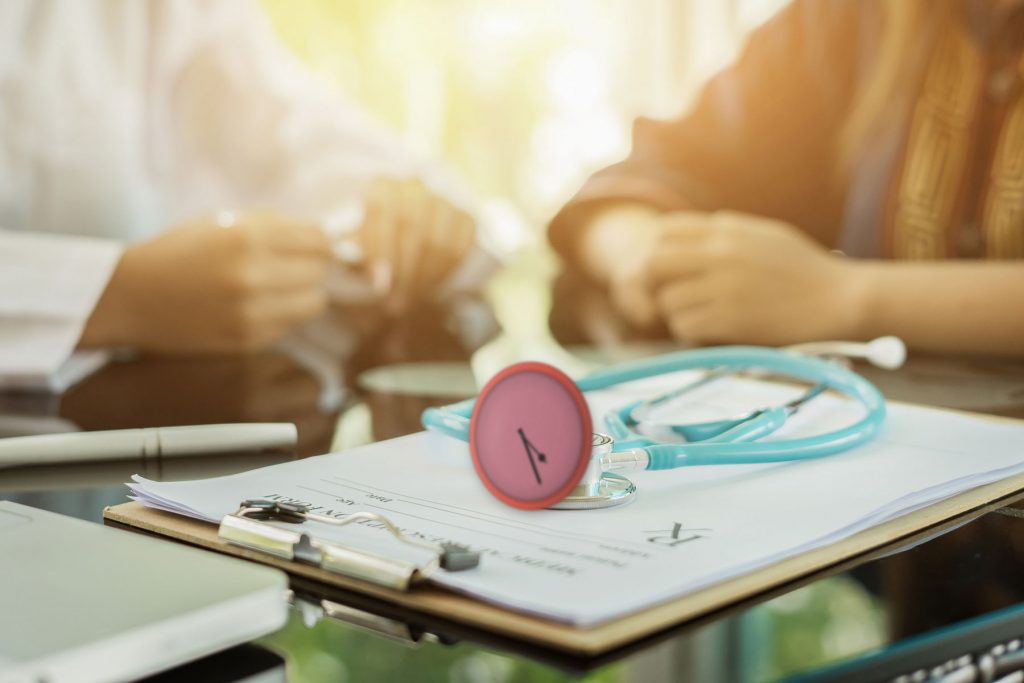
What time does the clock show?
4:26
